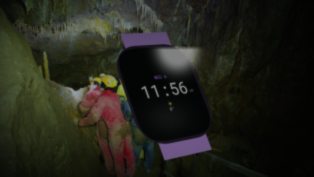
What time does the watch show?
11:56
